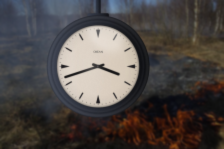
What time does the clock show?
3:42
